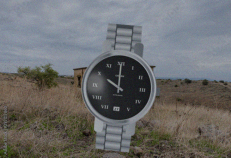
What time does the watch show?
10:00
